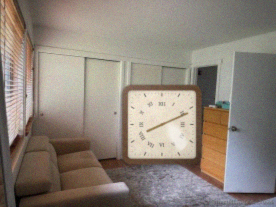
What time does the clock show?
8:11
